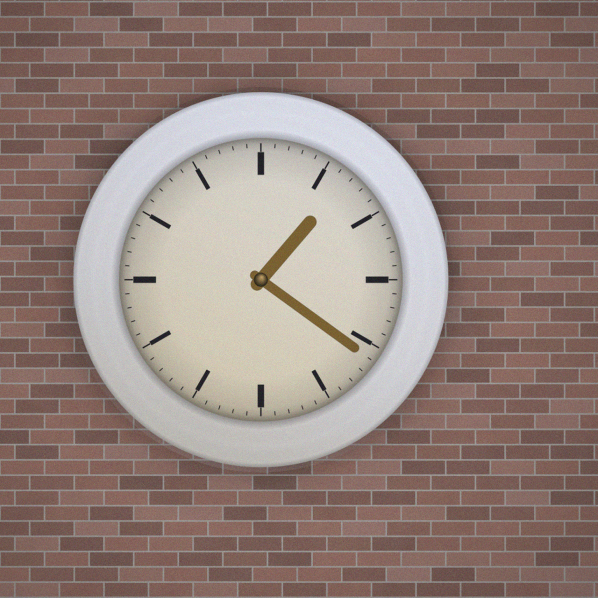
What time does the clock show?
1:21
